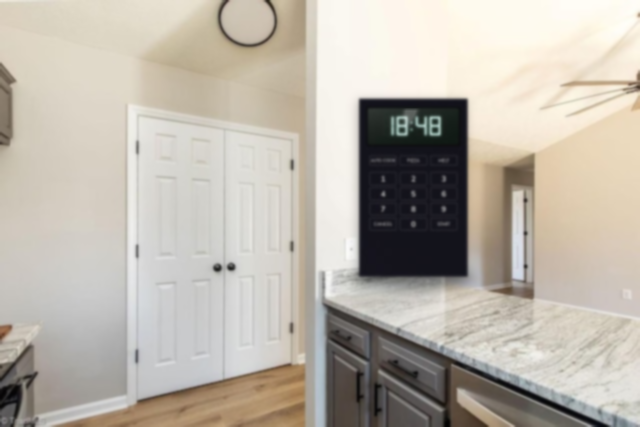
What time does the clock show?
18:48
